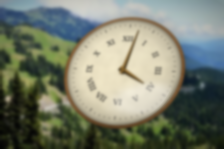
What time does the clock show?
4:02
